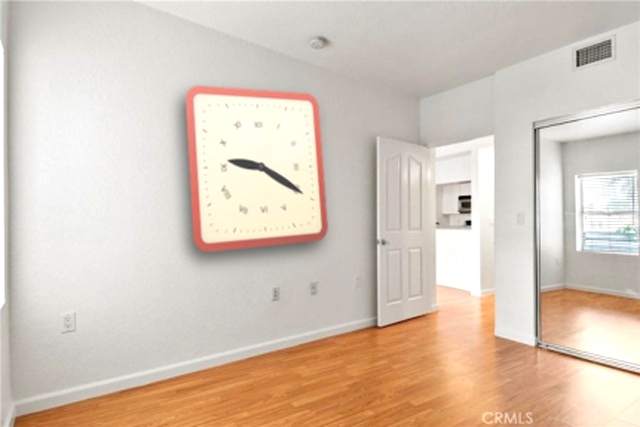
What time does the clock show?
9:20
